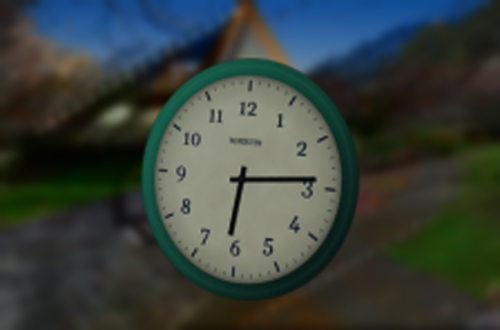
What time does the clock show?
6:14
